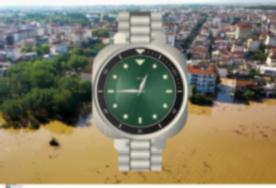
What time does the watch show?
12:45
